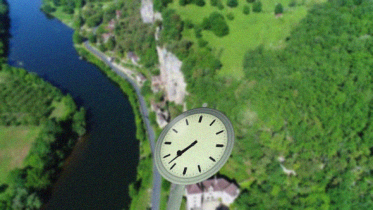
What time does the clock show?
7:37
